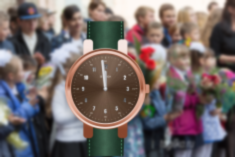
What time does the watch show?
11:59
